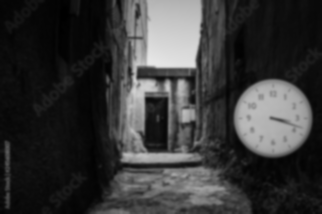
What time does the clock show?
3:18
